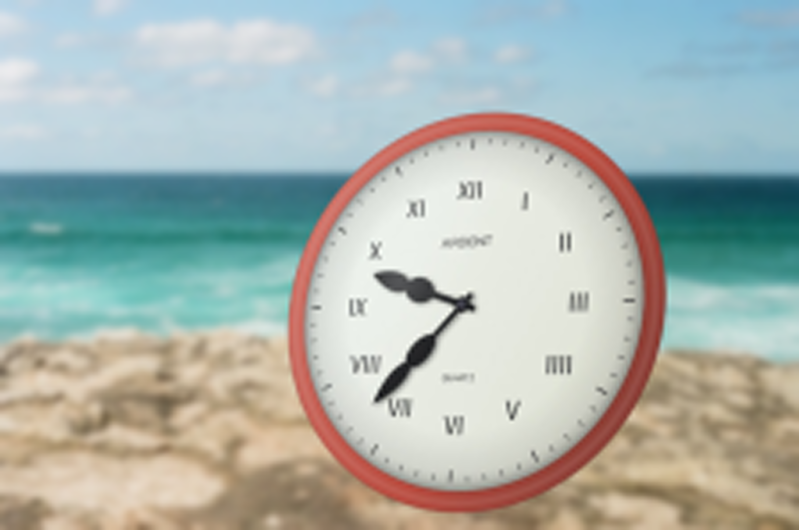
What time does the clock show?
9:37
